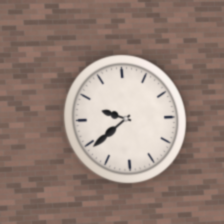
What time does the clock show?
9:39
